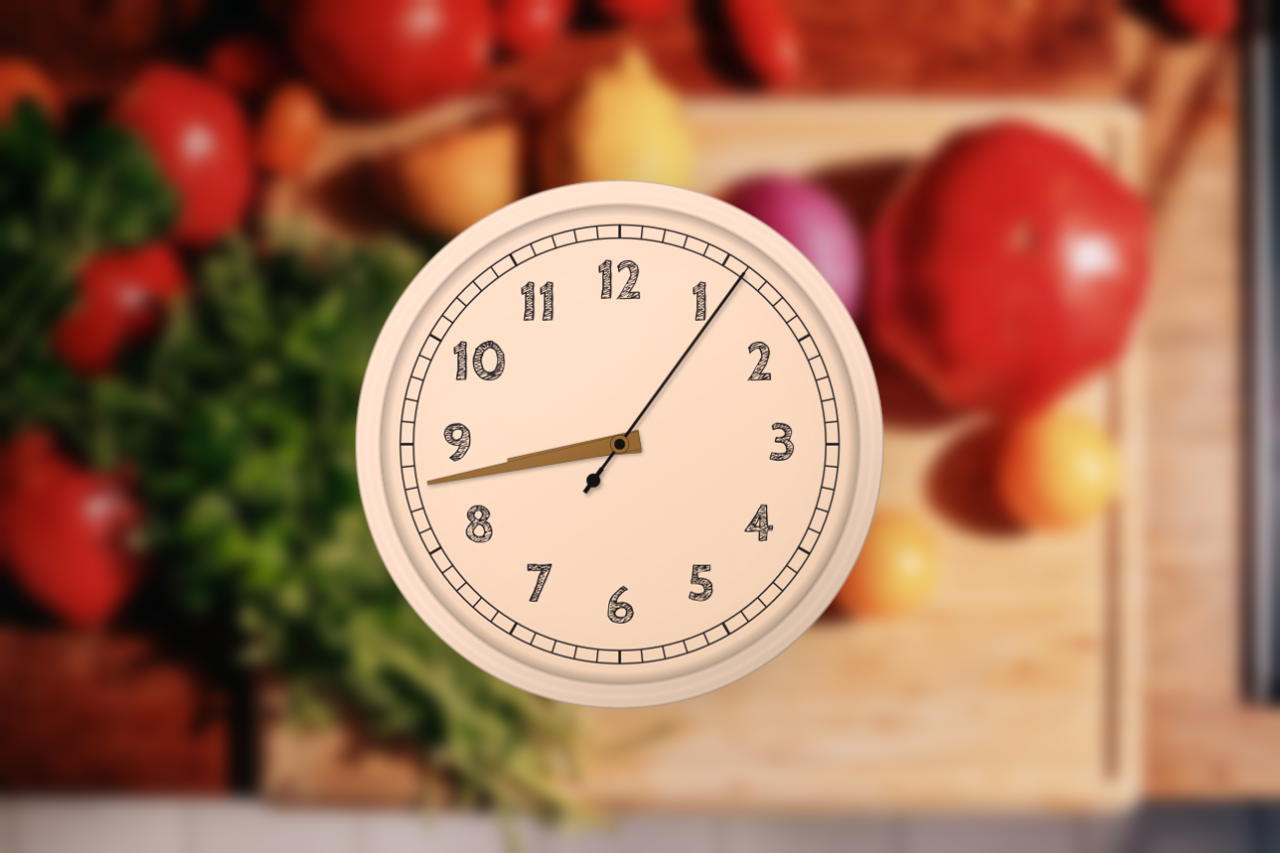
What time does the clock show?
8:43:06
